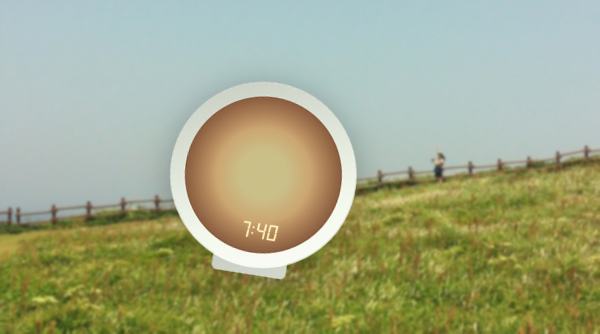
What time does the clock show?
7:40
